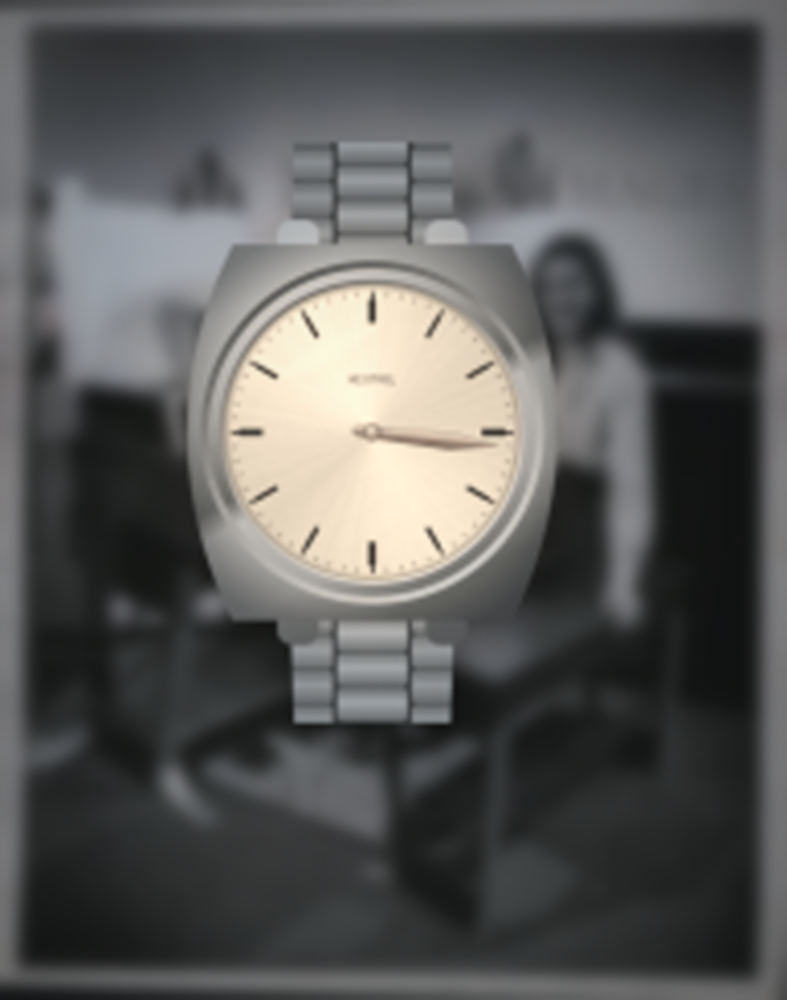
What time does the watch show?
3:16
